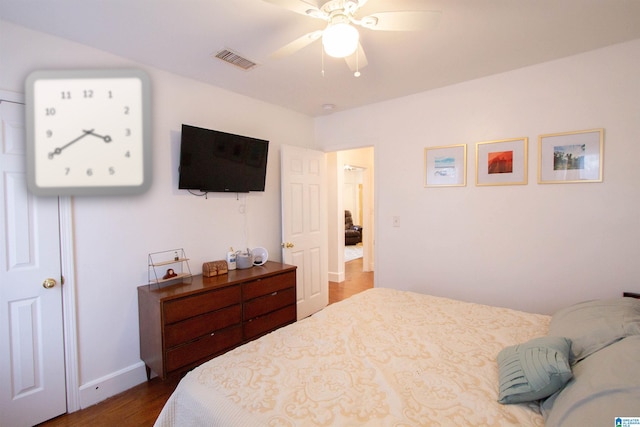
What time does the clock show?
3:40
